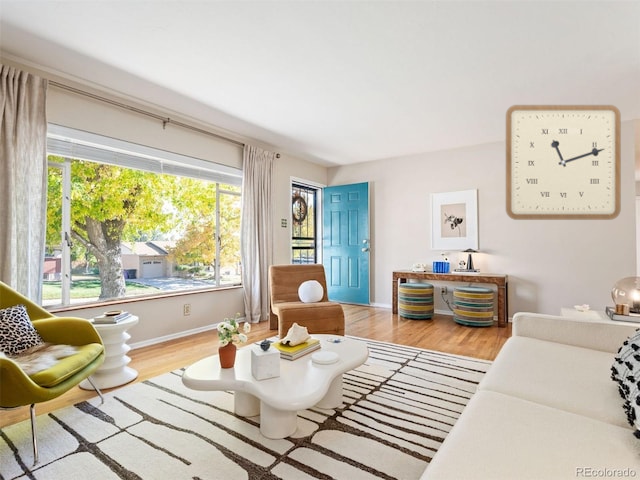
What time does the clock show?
11:12
